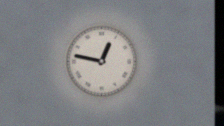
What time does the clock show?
12:47
